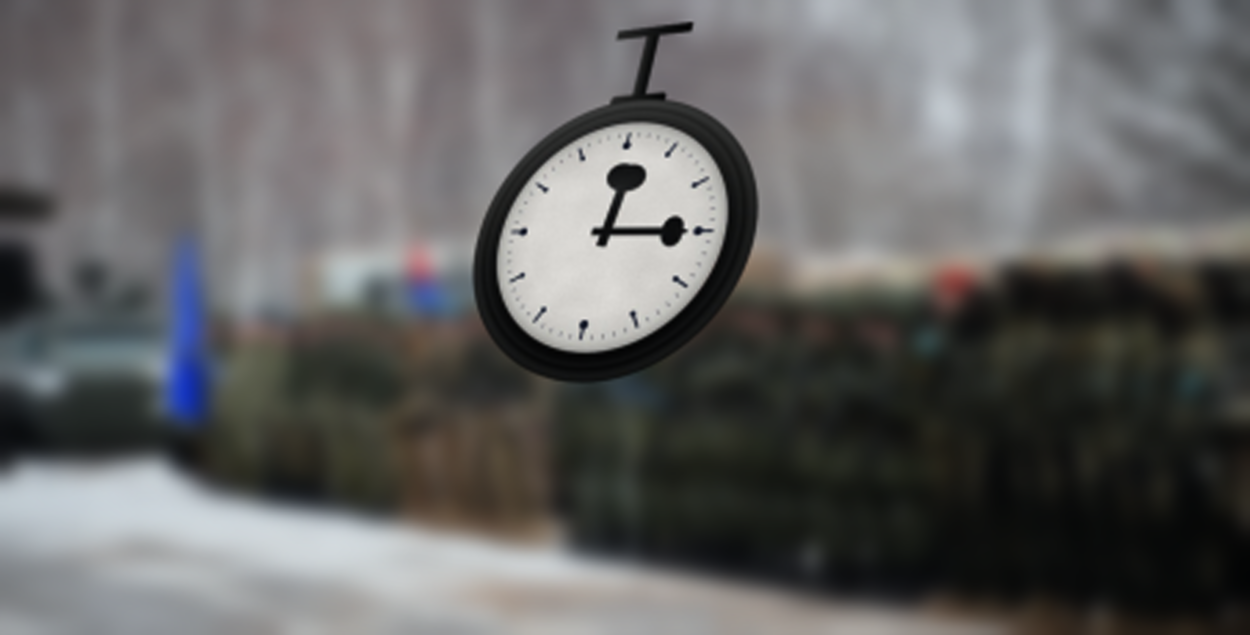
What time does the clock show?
12:15
